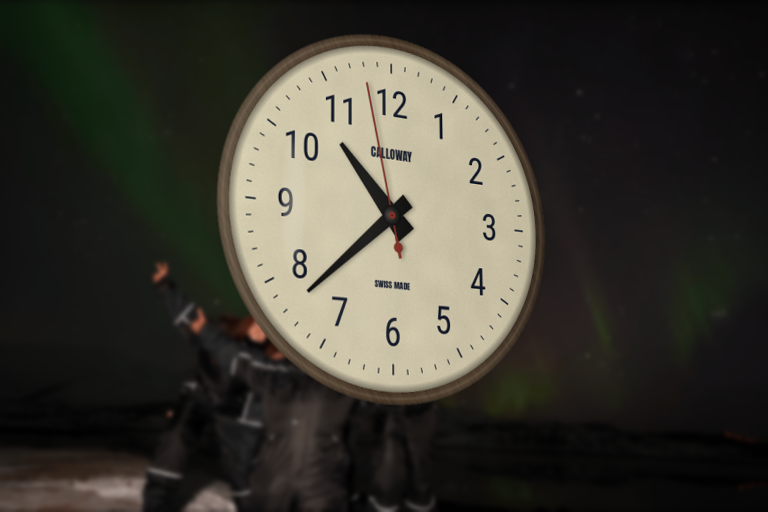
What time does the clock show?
10:37:58
